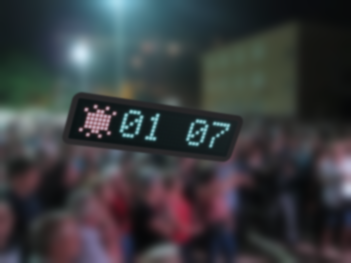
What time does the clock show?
1:07
